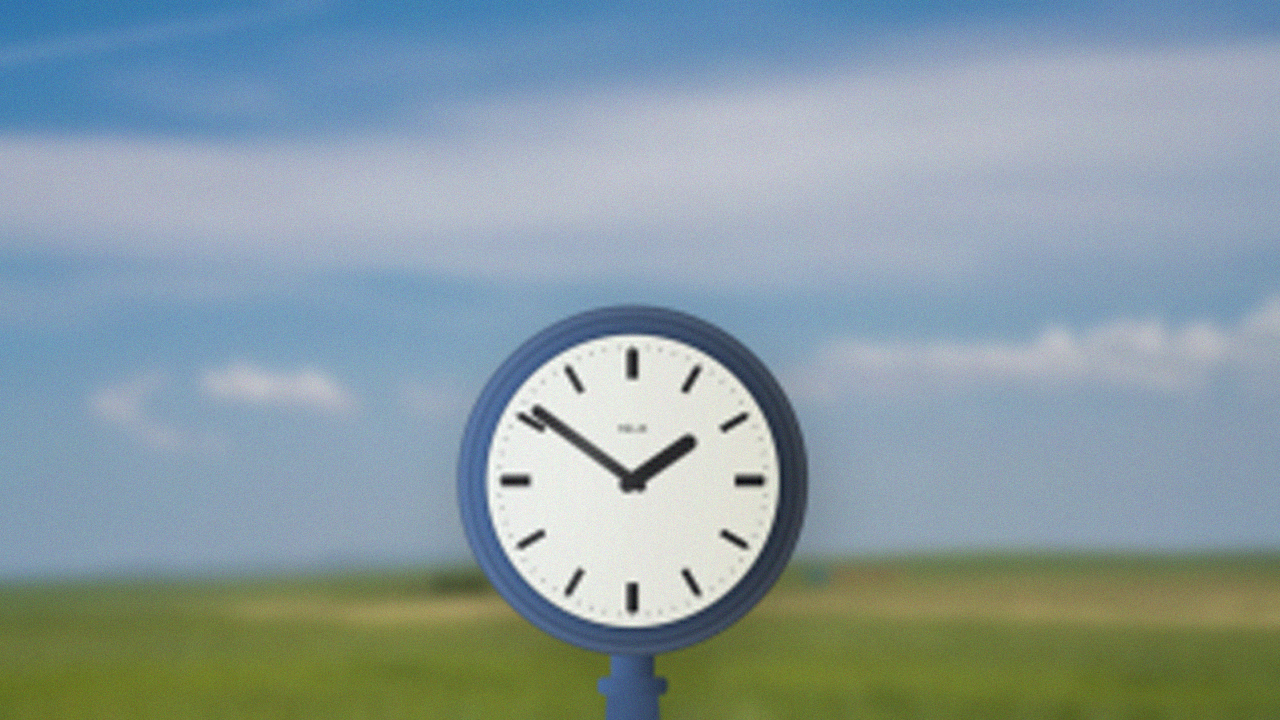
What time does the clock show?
1:51
